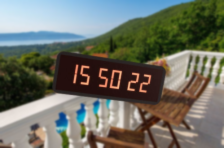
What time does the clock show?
15:50:22
